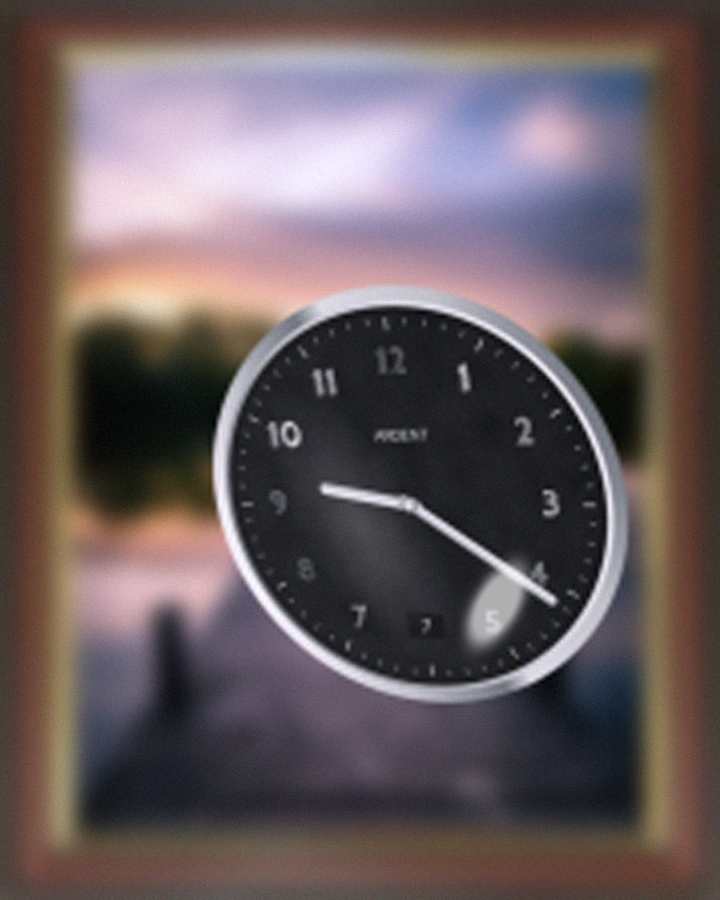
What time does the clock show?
9:21
